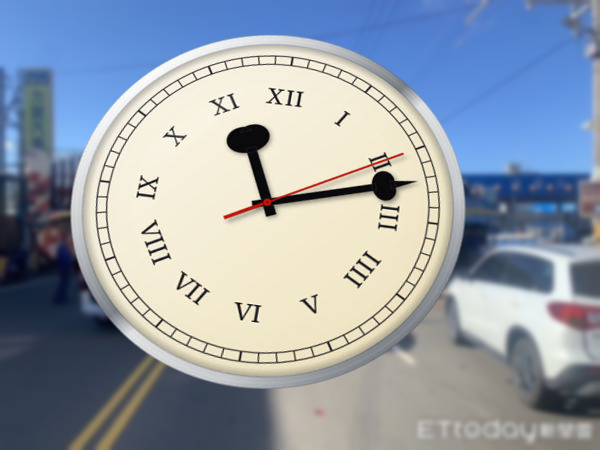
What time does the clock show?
11:12:10
